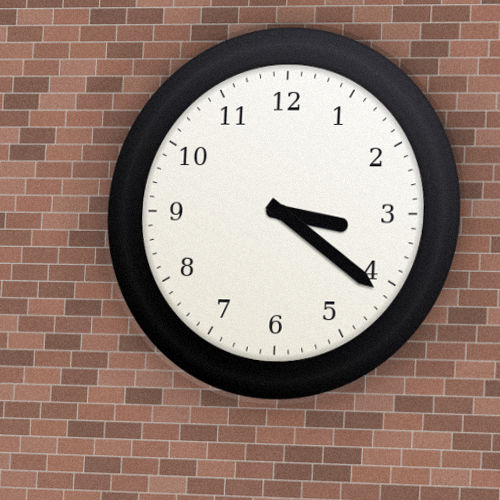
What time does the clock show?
3:21
